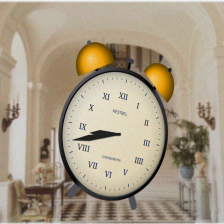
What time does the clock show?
8:42
